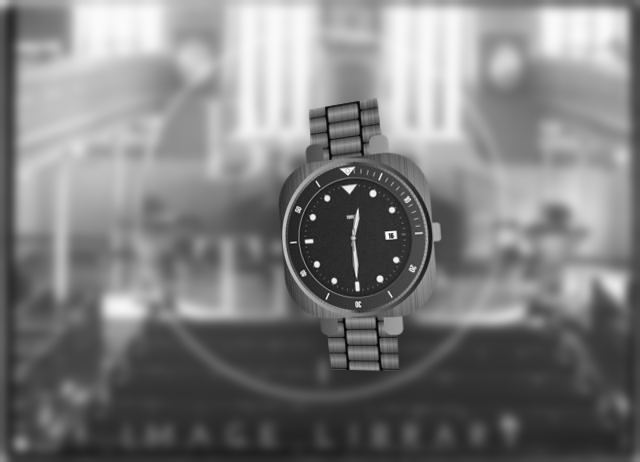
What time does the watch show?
12:30
